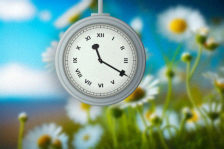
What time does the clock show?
11:20
